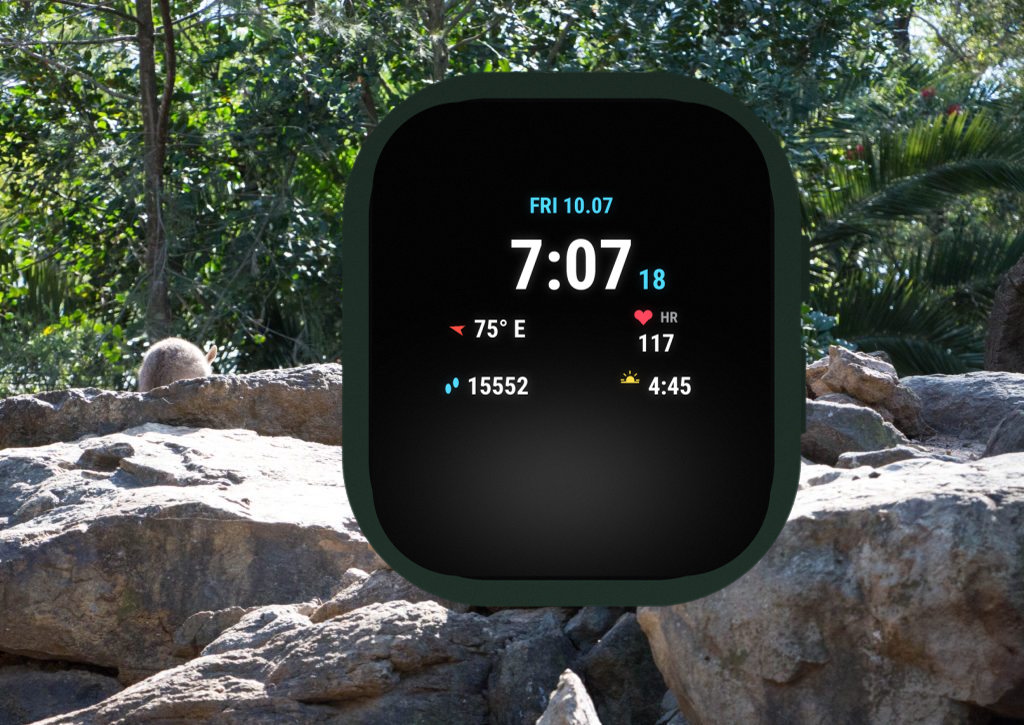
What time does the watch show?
7:07:18
